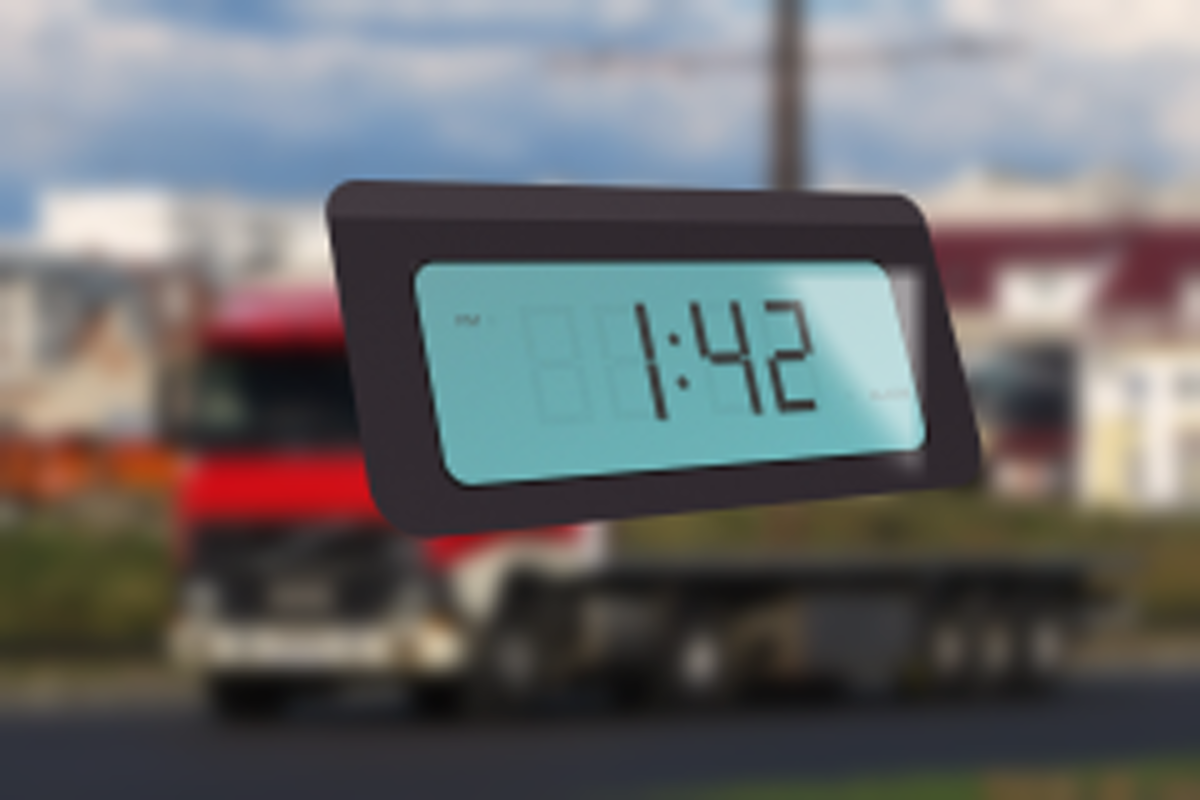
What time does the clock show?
1:42
